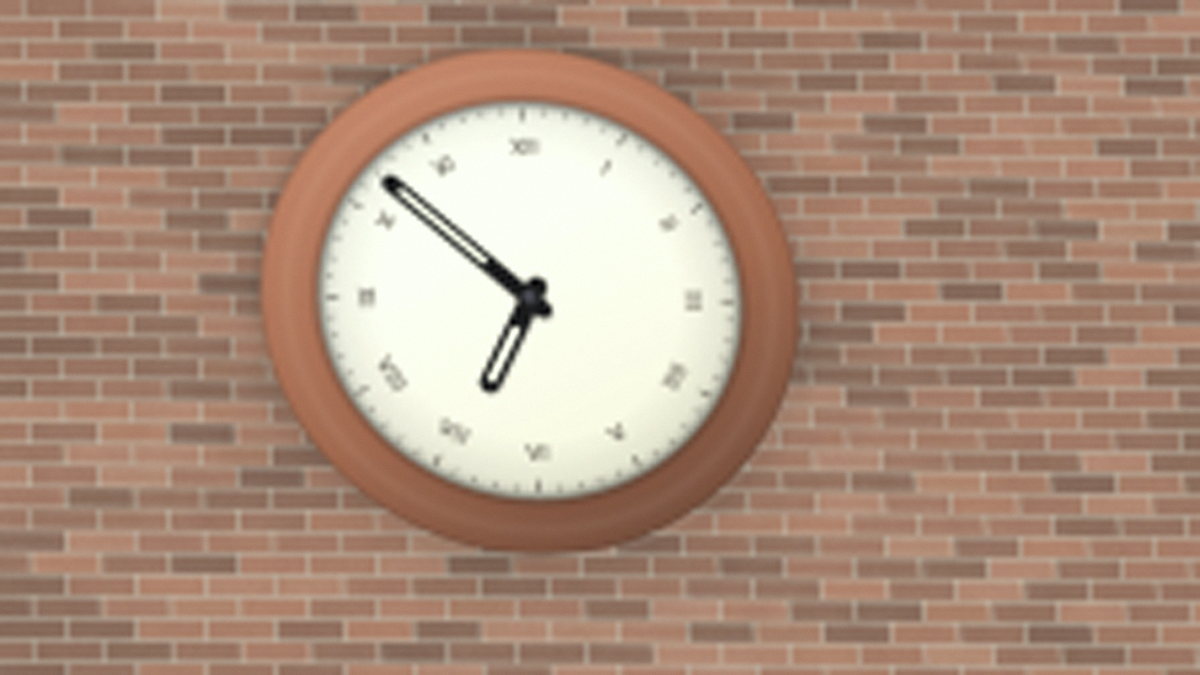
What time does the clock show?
6:52
